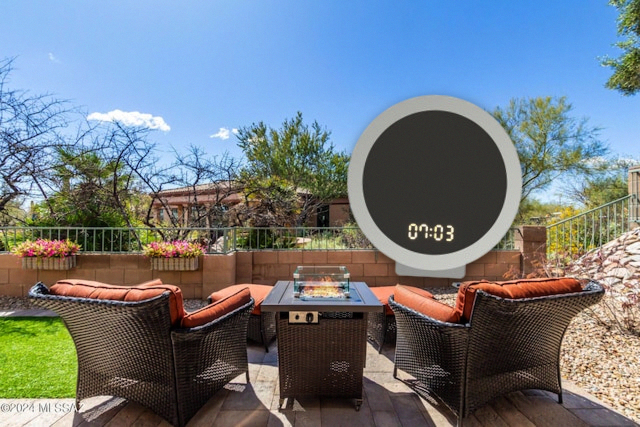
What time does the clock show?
7:03
